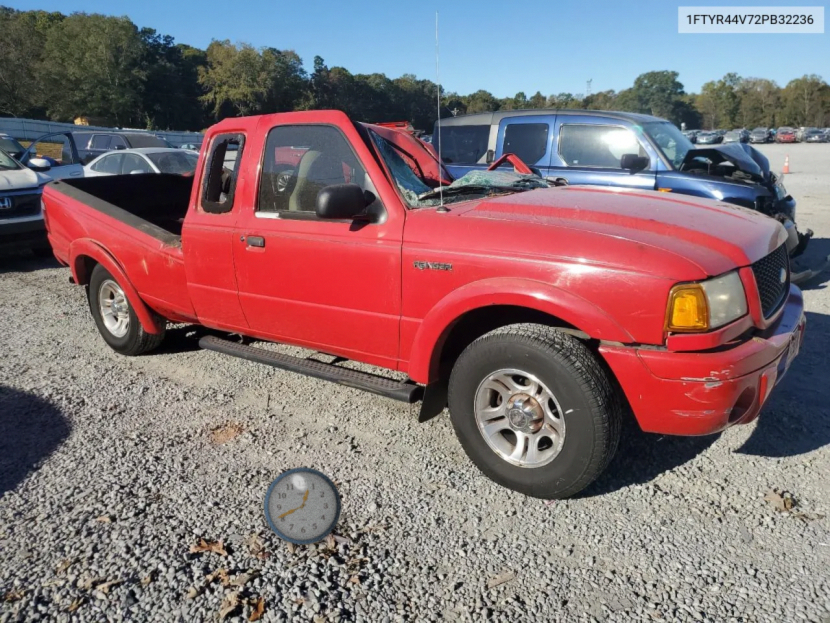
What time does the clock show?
12:41
